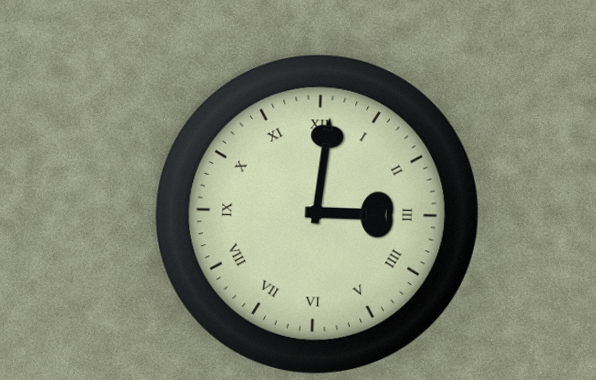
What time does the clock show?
3:01
